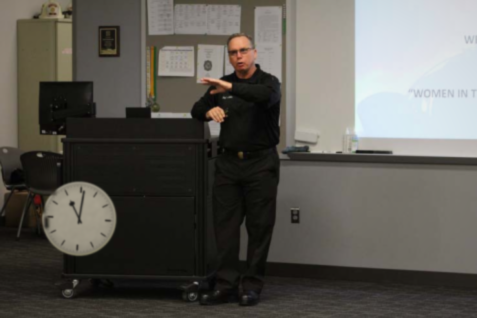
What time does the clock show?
11:01
